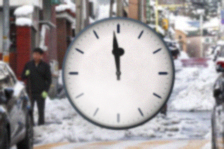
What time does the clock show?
11:59
